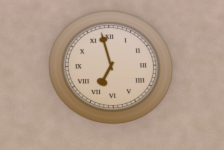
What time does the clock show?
6:58
